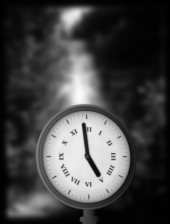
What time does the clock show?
4:59
